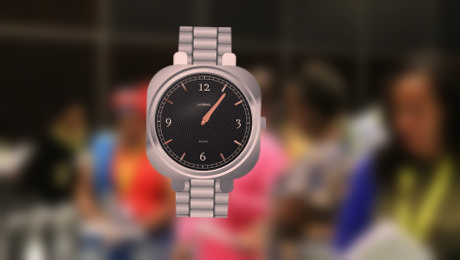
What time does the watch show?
1:06
